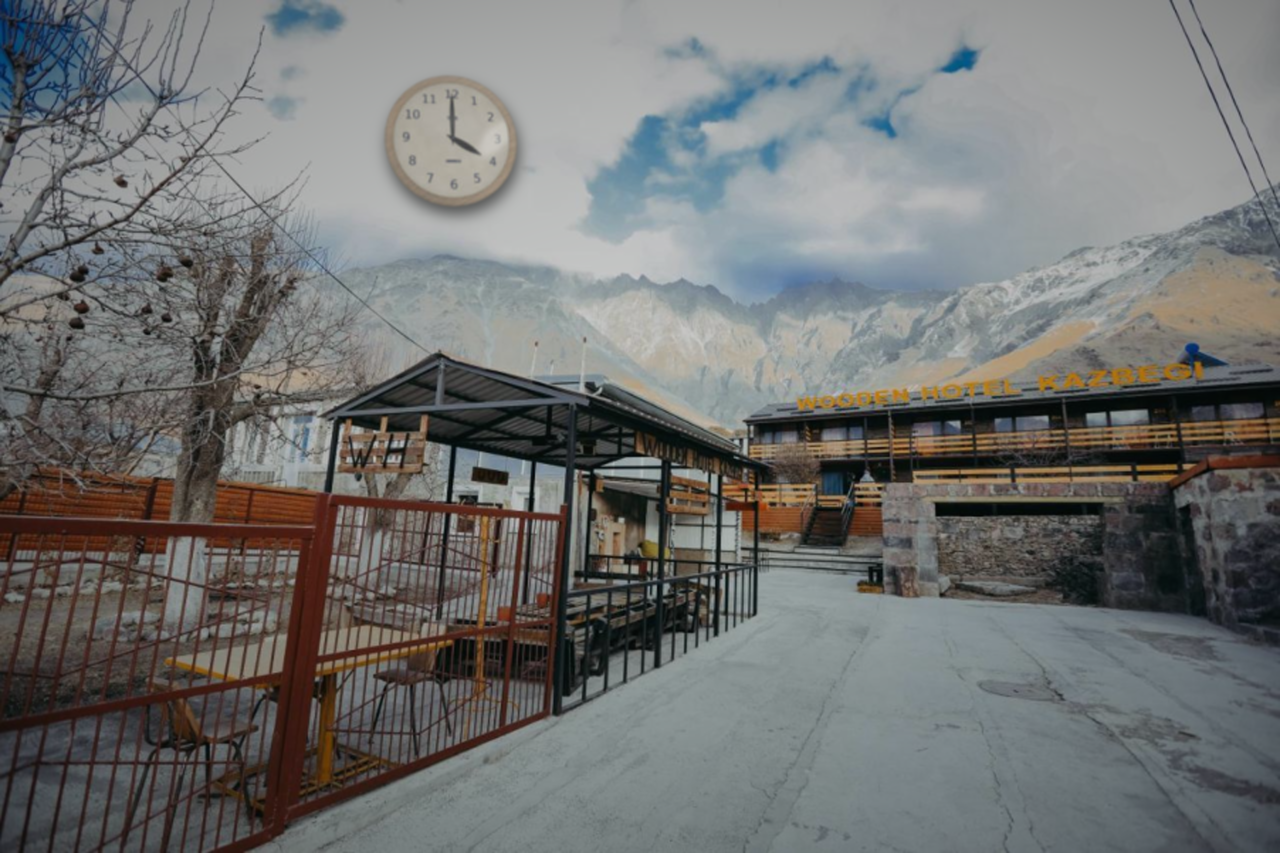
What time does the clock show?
4:00
